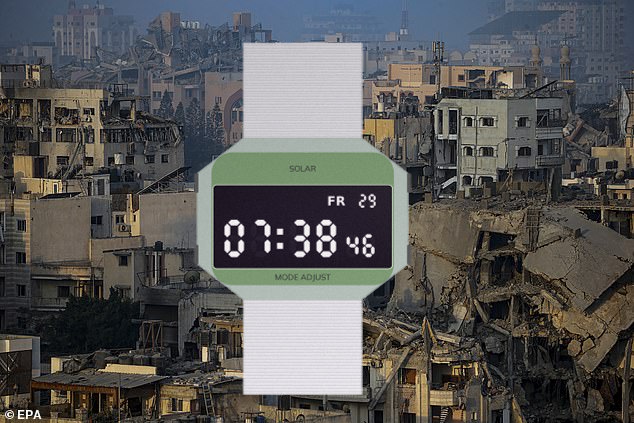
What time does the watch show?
7:38:46
